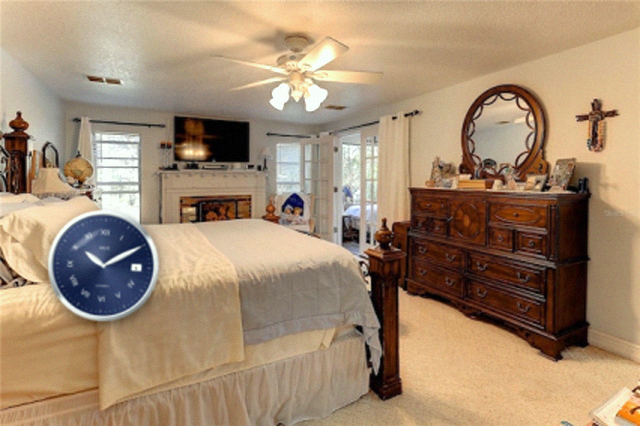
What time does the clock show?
10:10
